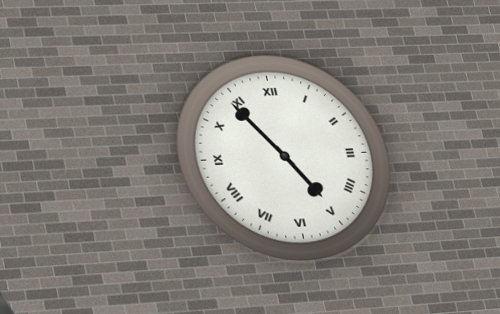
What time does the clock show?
4:54
